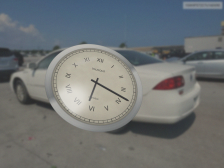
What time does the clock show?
6:18
